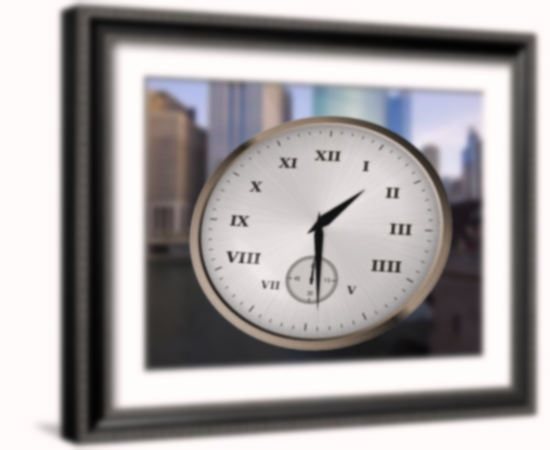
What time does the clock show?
1:29
